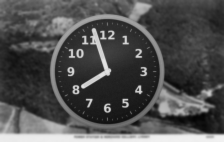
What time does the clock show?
7:57
